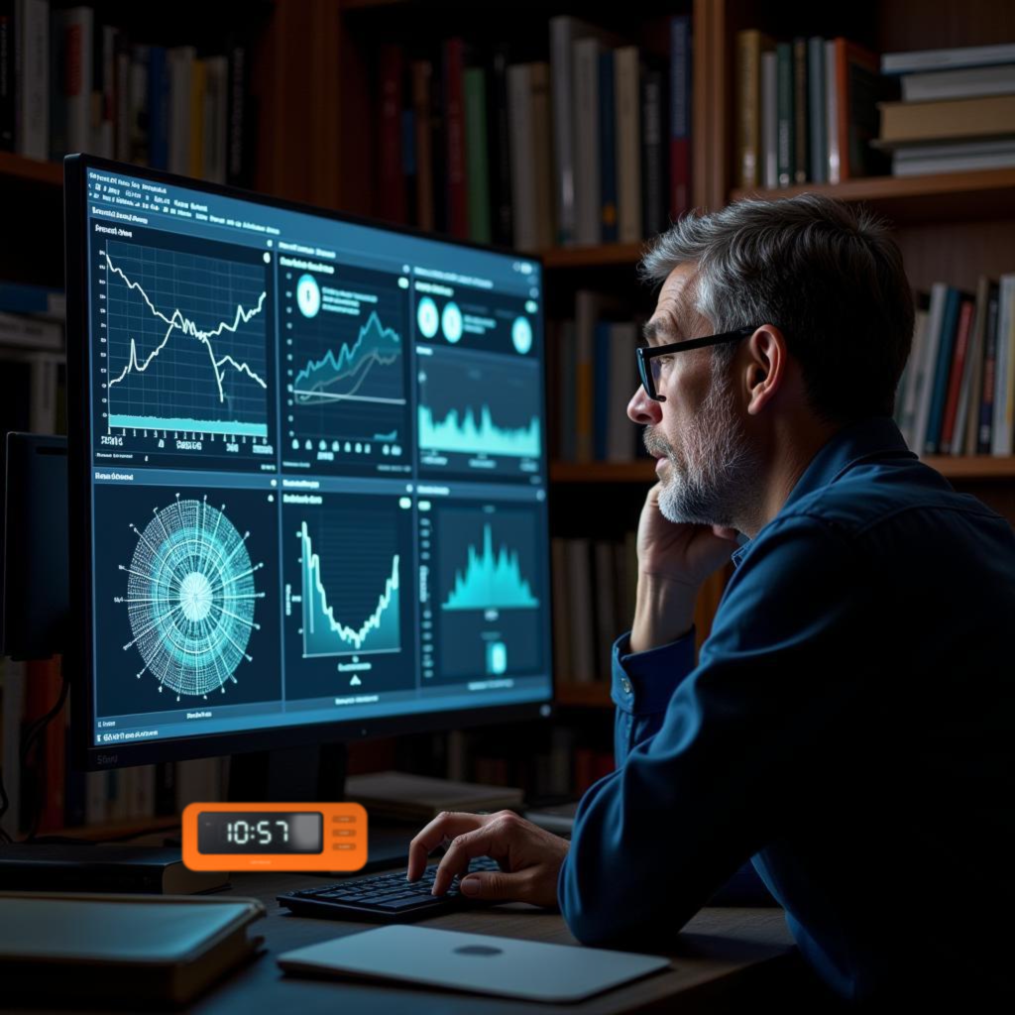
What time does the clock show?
10:57
